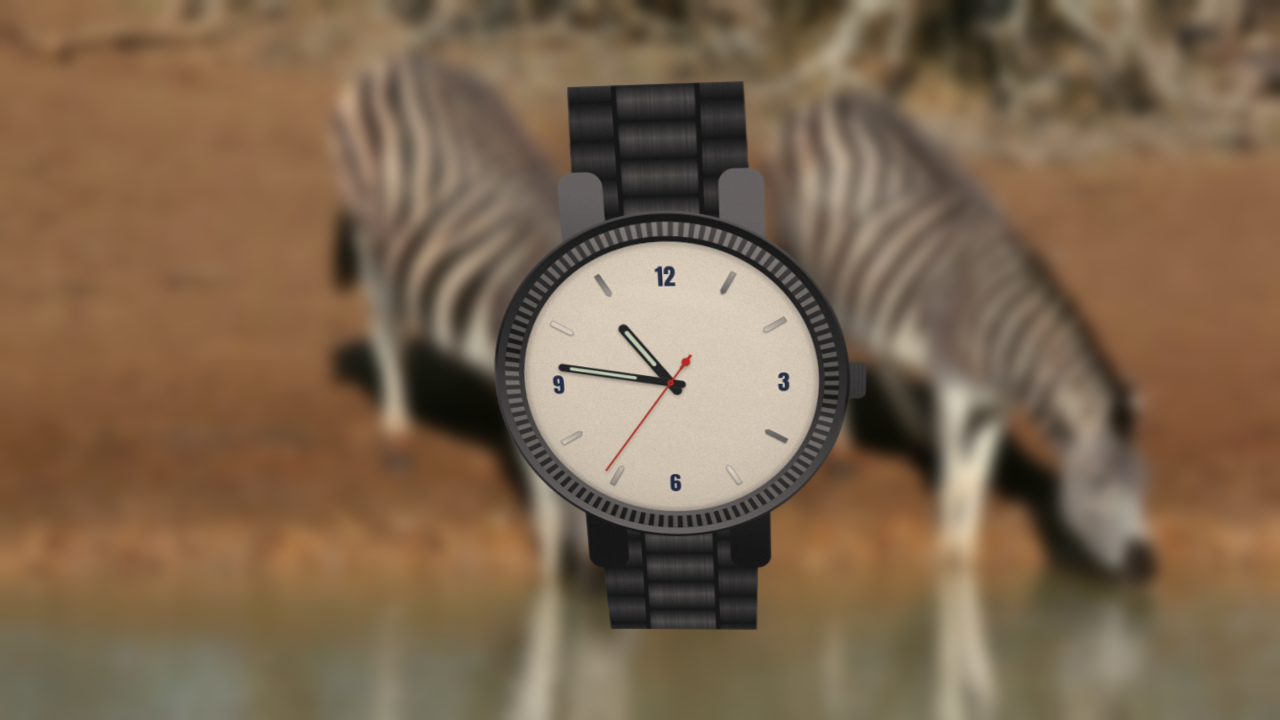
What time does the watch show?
10:46:36
